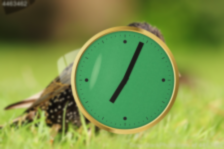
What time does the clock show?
7:04
